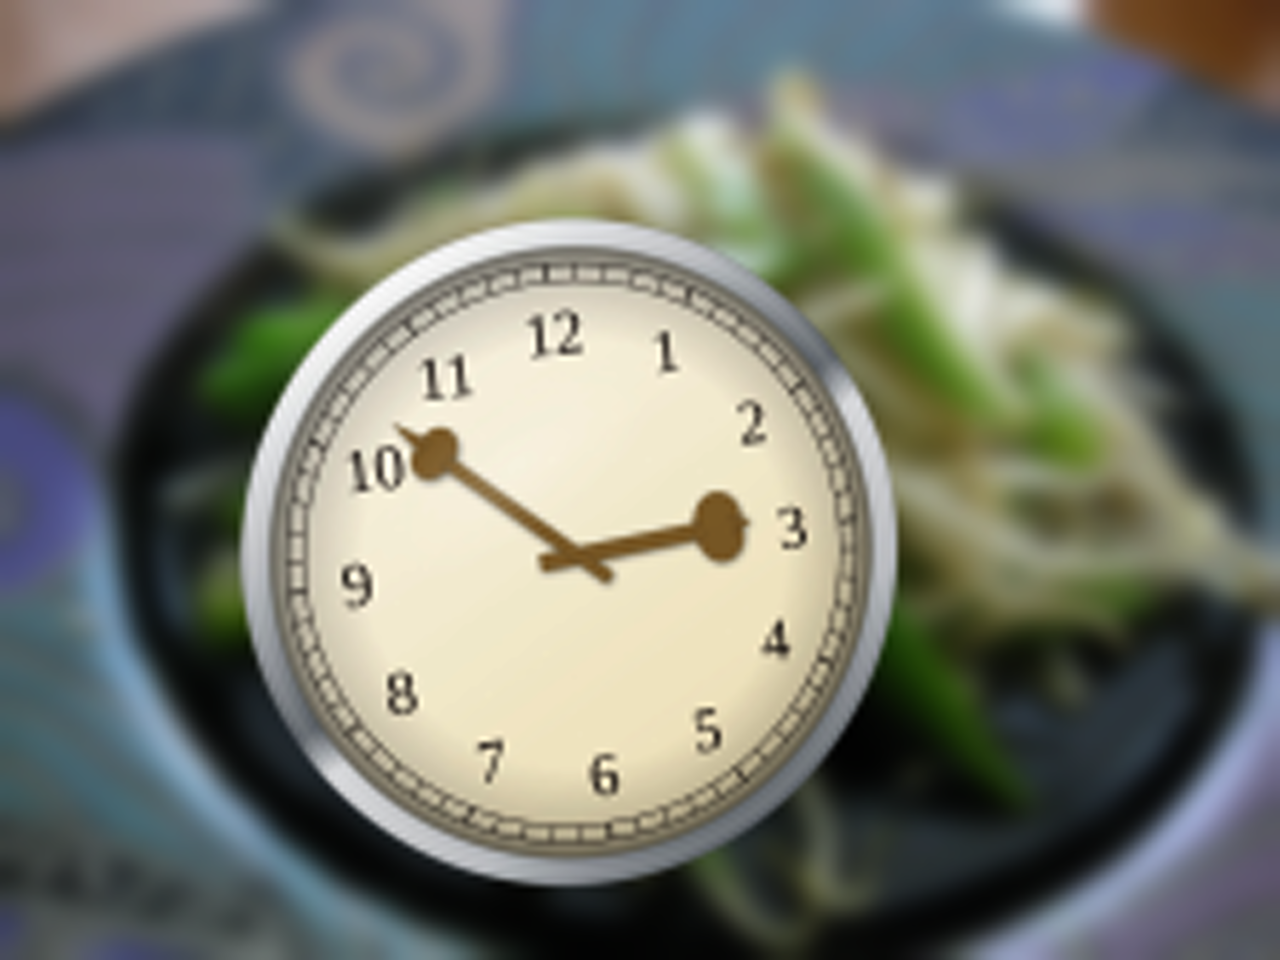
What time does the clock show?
2:52
